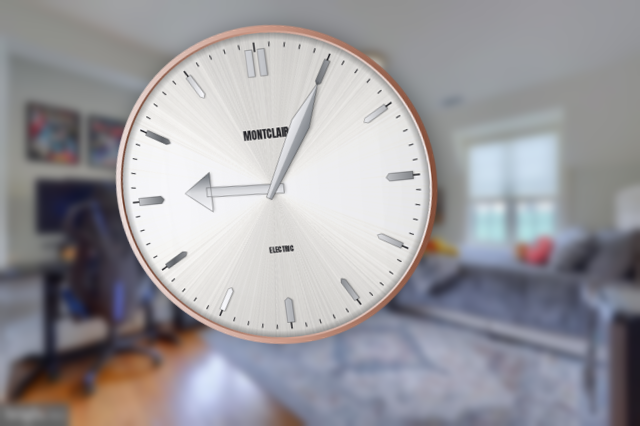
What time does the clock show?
9:05
